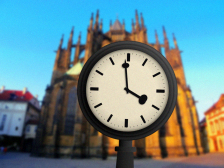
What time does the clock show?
3:59
